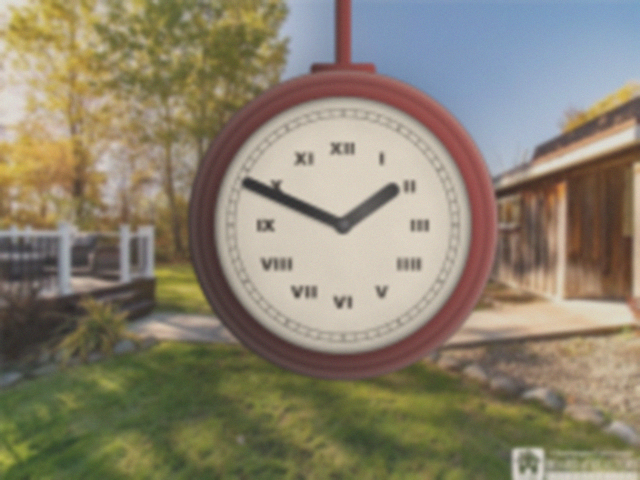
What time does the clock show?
1:49
